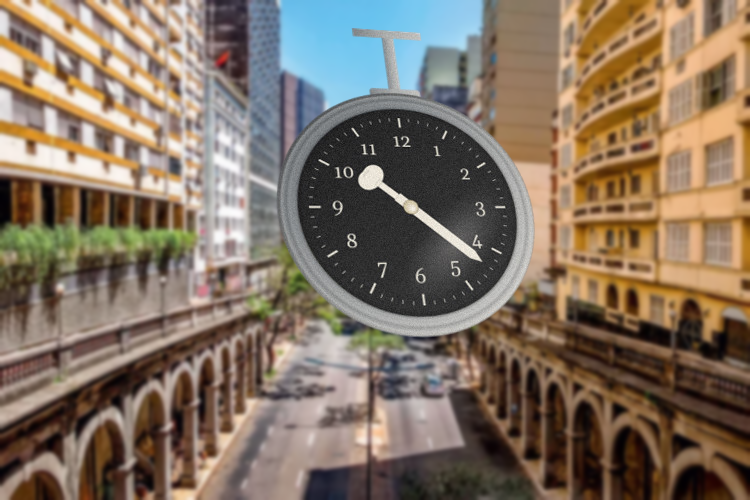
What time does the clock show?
10:22
